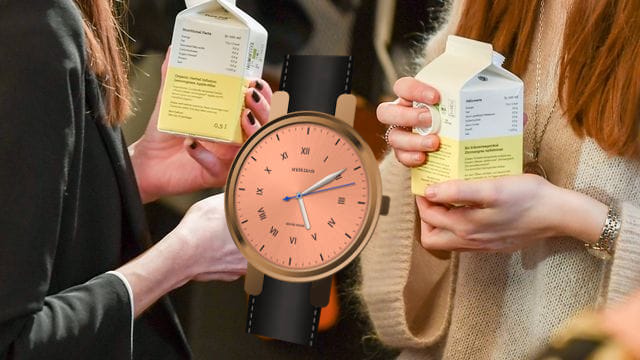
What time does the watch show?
5:09:12
